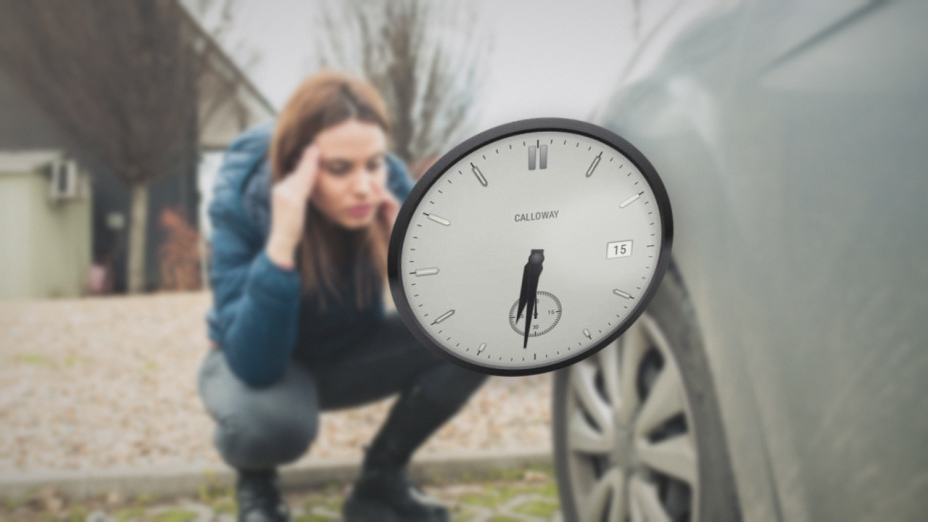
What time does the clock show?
6:31
